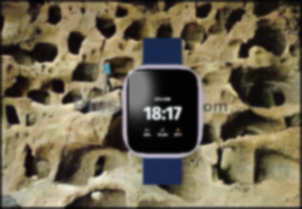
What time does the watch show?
18:17
